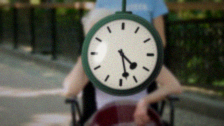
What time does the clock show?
4:28
